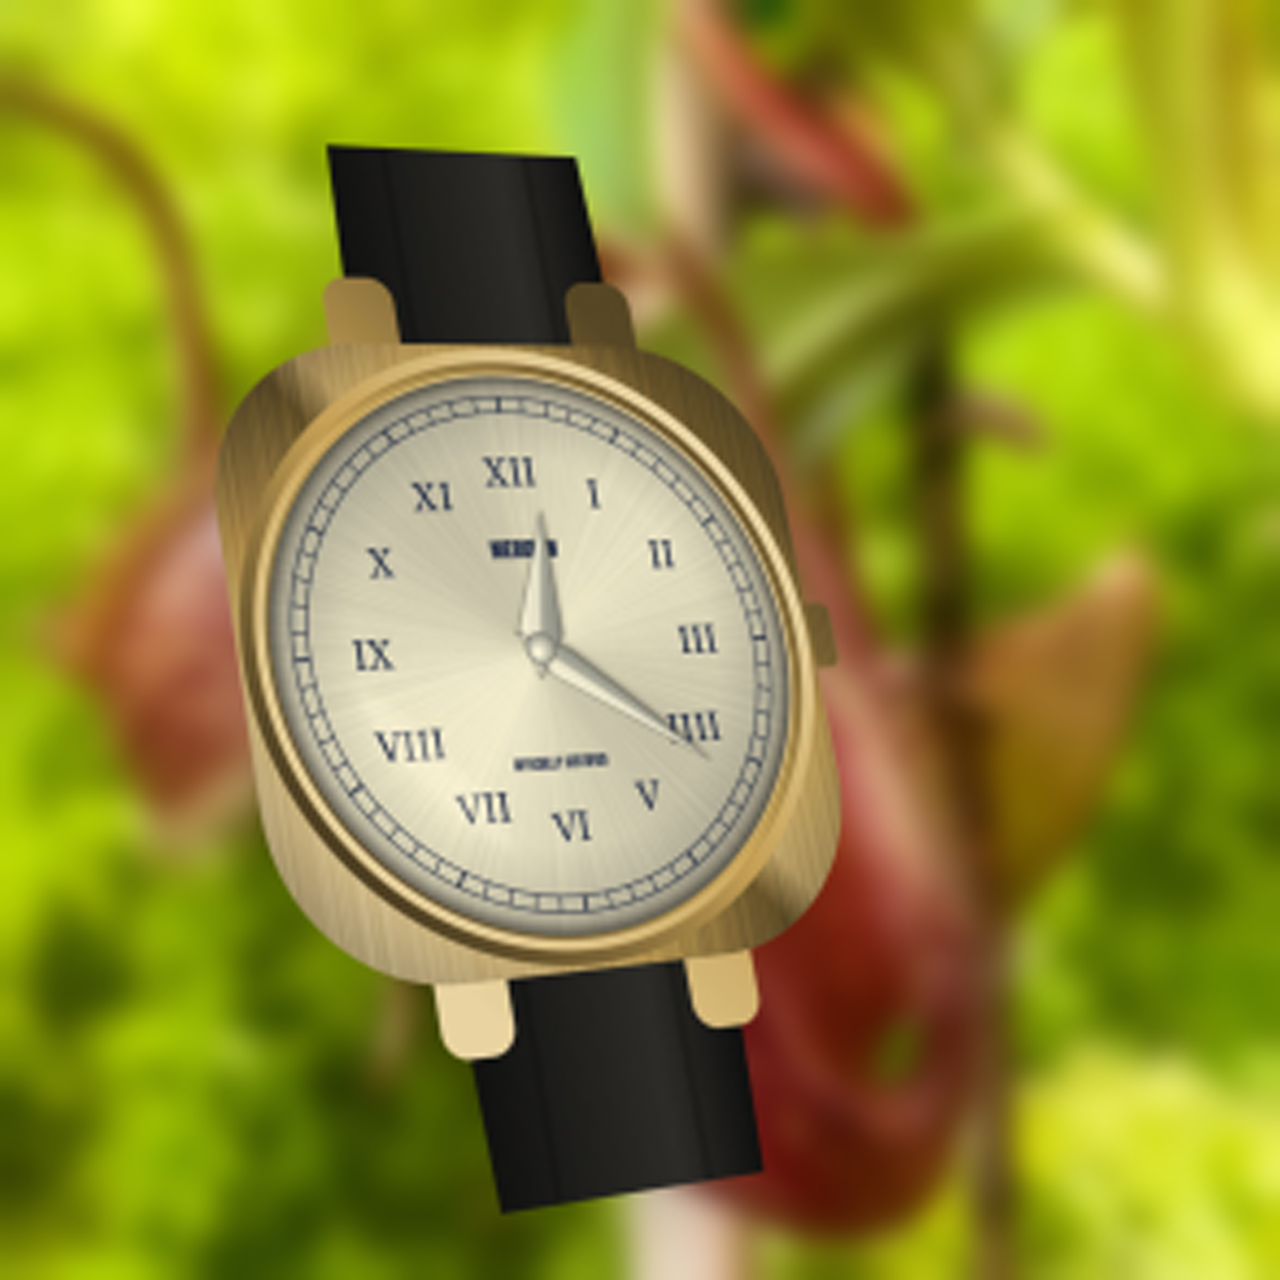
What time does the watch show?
12:21
